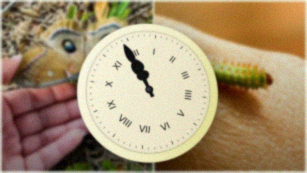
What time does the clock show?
11:59
